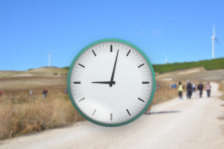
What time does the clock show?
9:02
